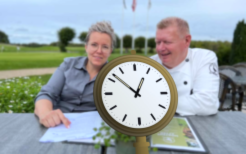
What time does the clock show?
12:52
